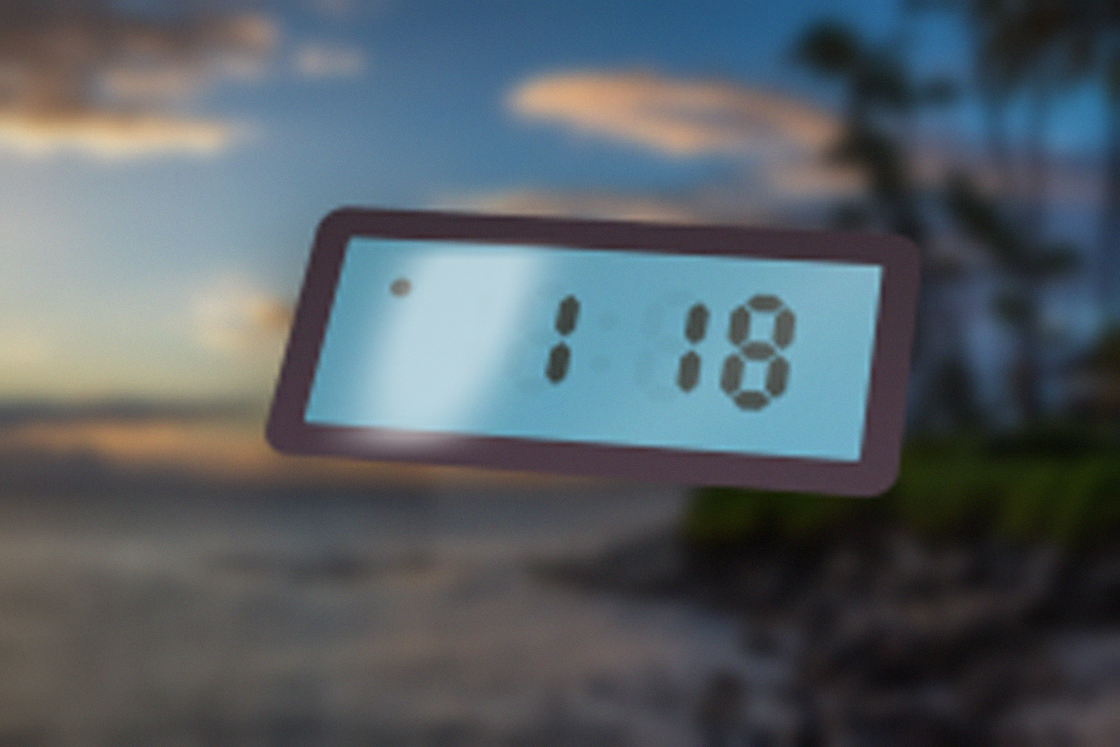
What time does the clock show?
1:18
